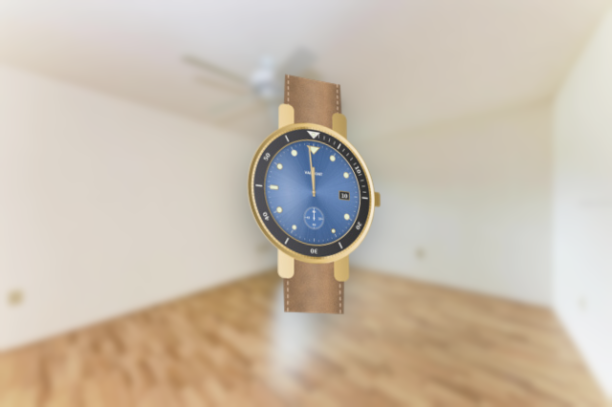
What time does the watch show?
11:59
